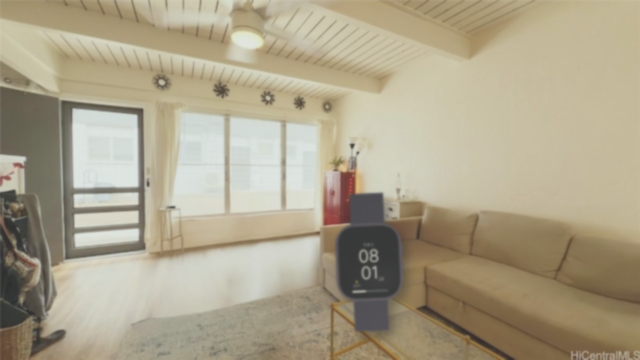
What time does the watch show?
8:01
